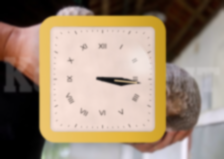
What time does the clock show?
3:16
